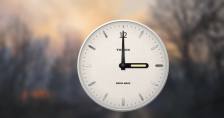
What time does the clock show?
3:00
